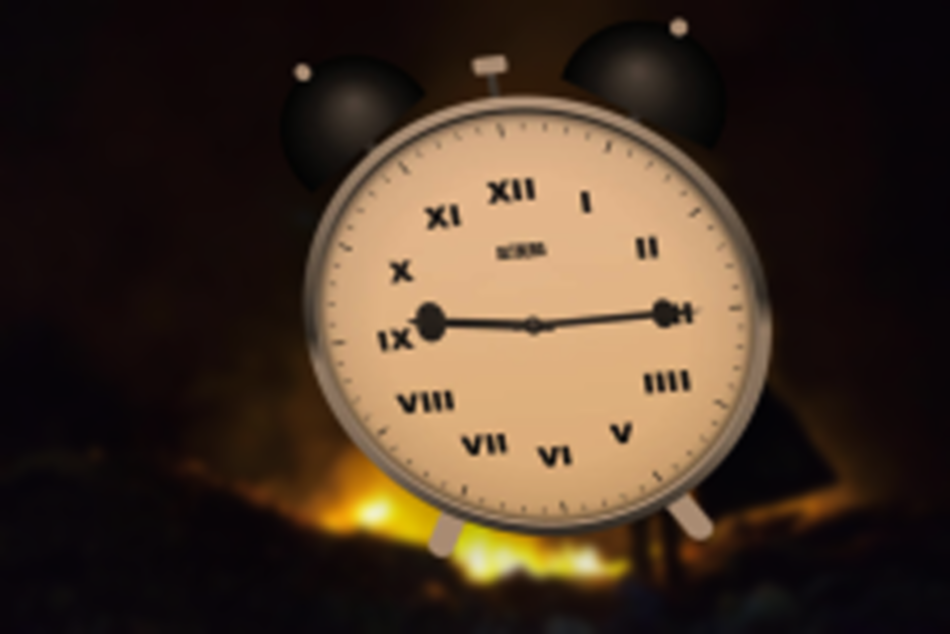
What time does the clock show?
9:15
